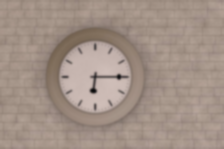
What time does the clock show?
6:15
